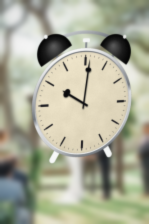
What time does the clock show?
10:01
